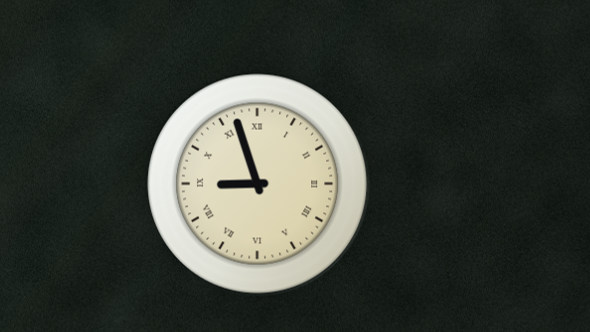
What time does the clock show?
8:57
